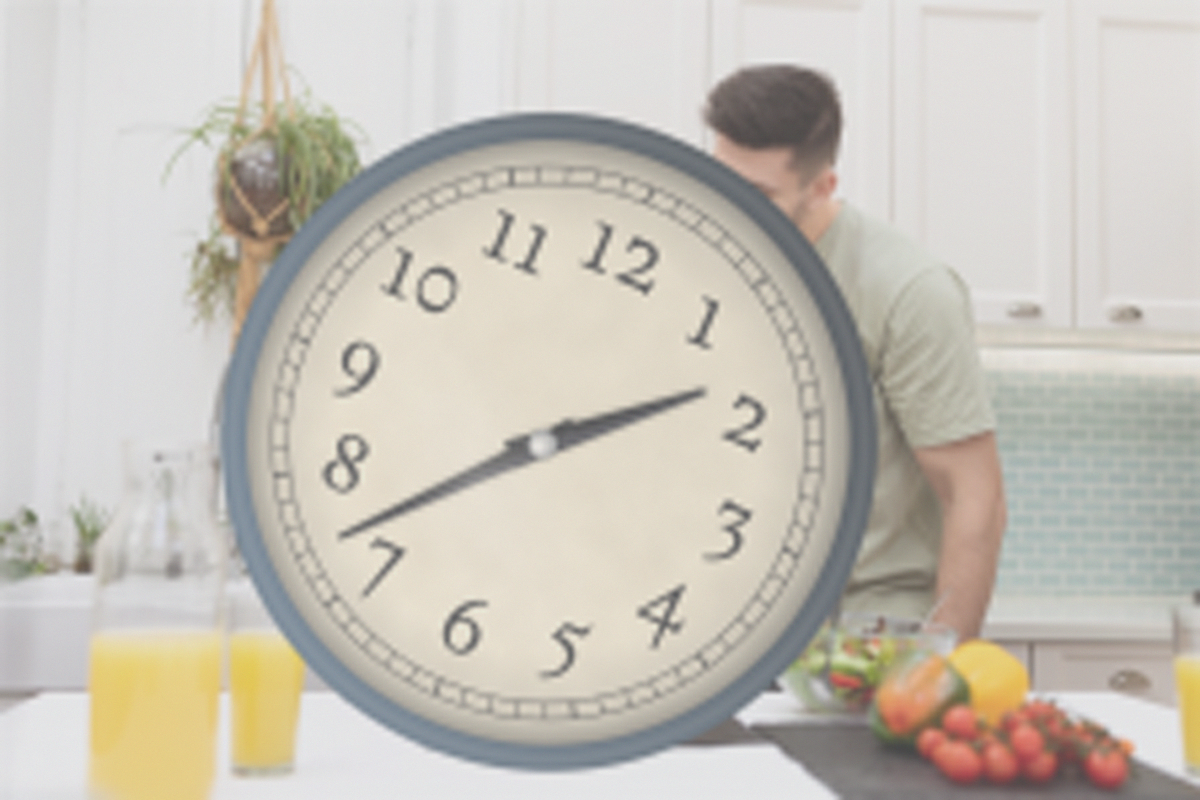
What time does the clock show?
1:37
